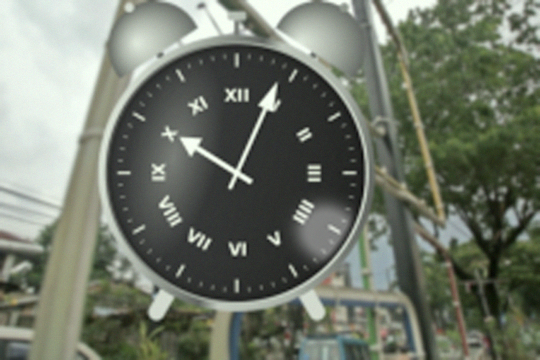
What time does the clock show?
10:04
